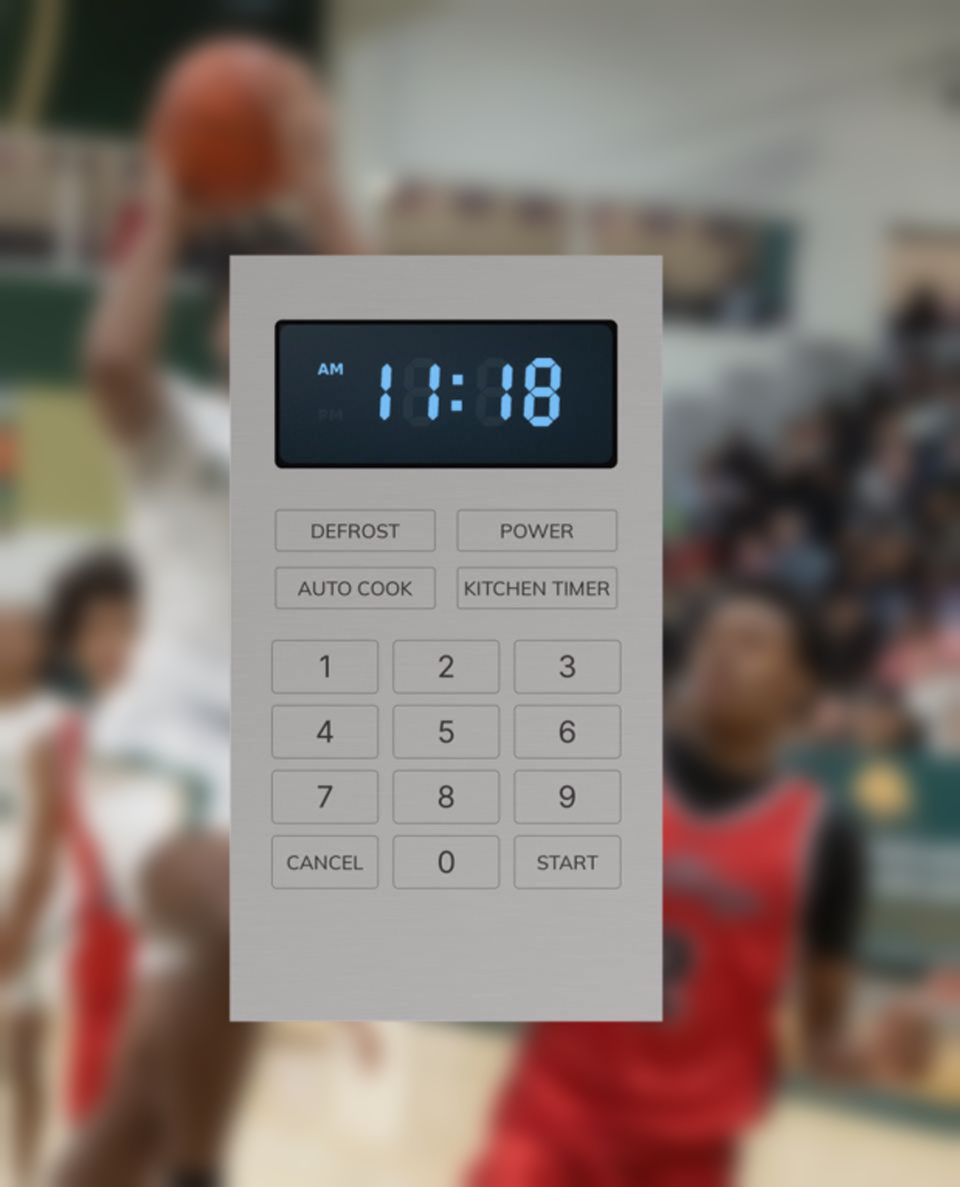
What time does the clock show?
11:18
